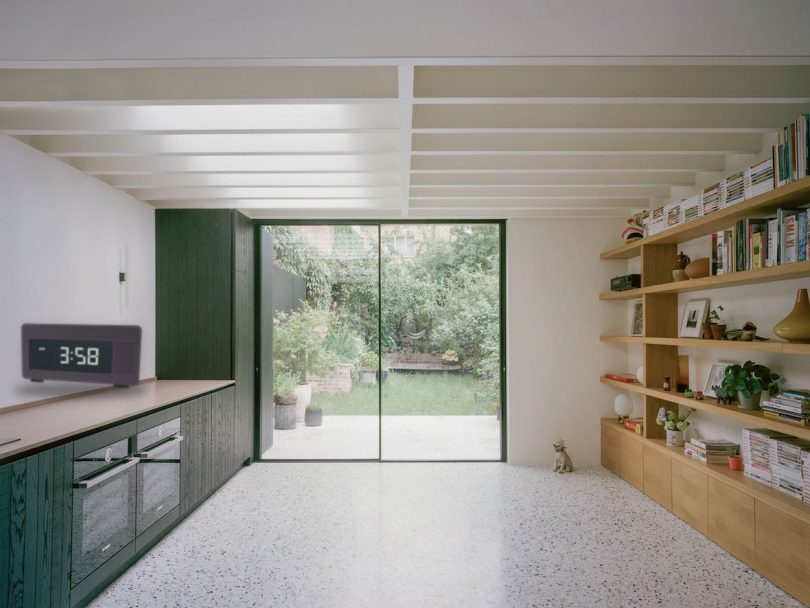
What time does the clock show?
3:58
